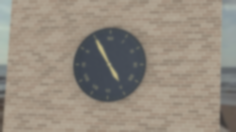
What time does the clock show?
4:55
